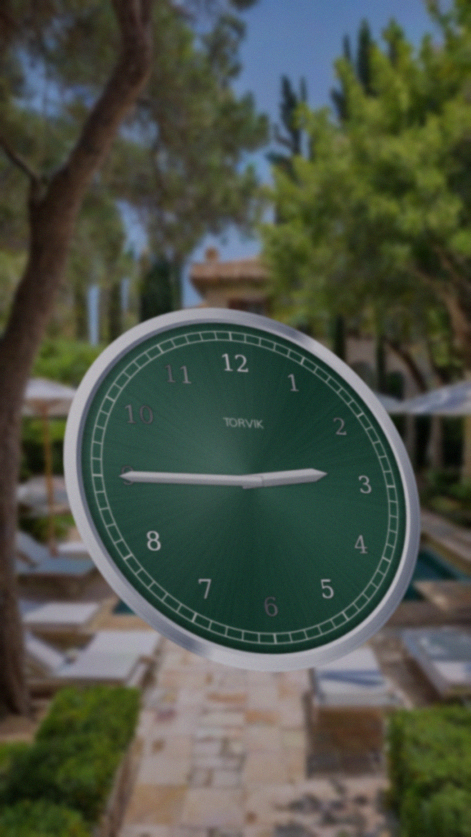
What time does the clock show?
2:45
